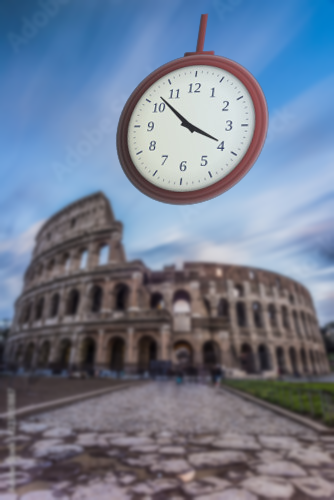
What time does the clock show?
3:52
